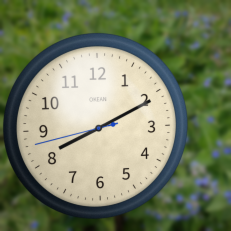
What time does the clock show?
8:10:43
